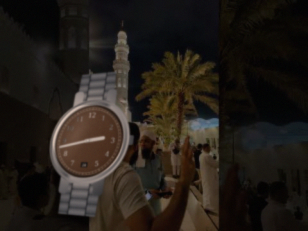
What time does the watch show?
2:43
